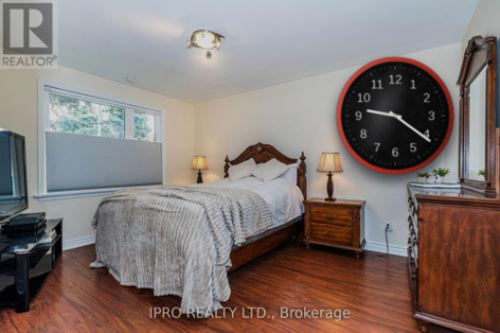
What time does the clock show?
9:21
